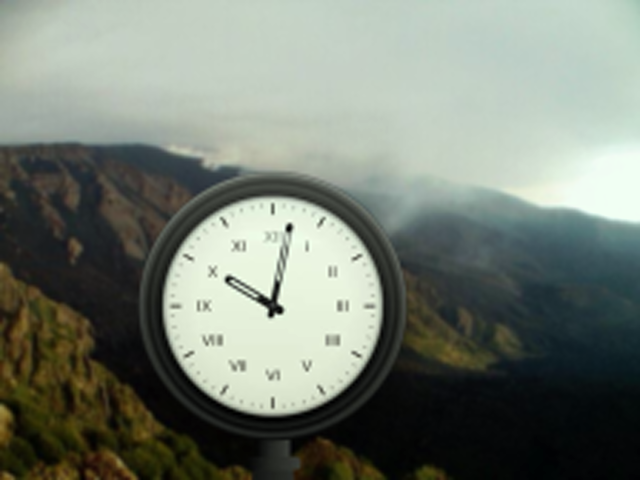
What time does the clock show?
10:02
